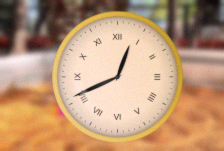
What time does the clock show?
12:41
